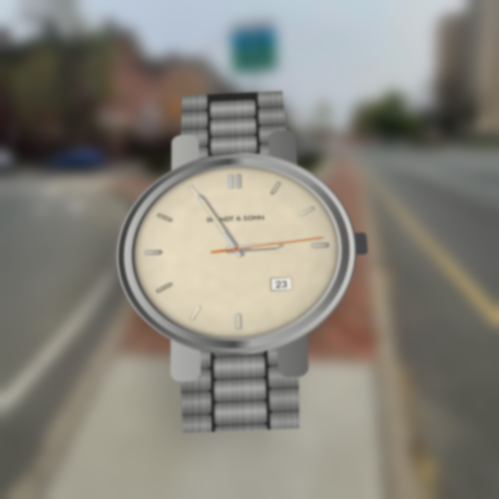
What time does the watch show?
2:55:14
